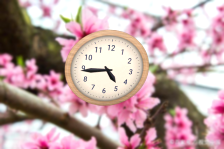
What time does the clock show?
4:44
